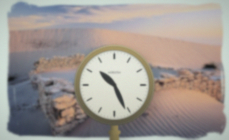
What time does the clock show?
10:26
